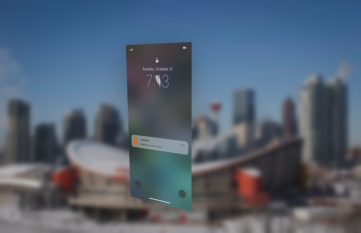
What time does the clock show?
7:13
